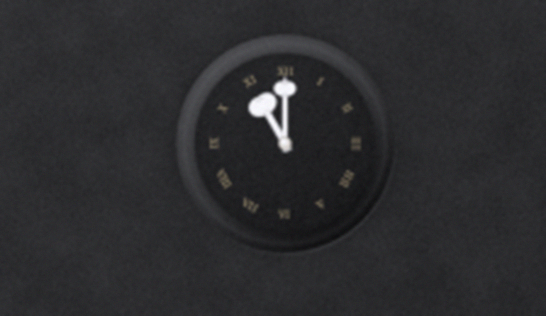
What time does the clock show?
11:00
